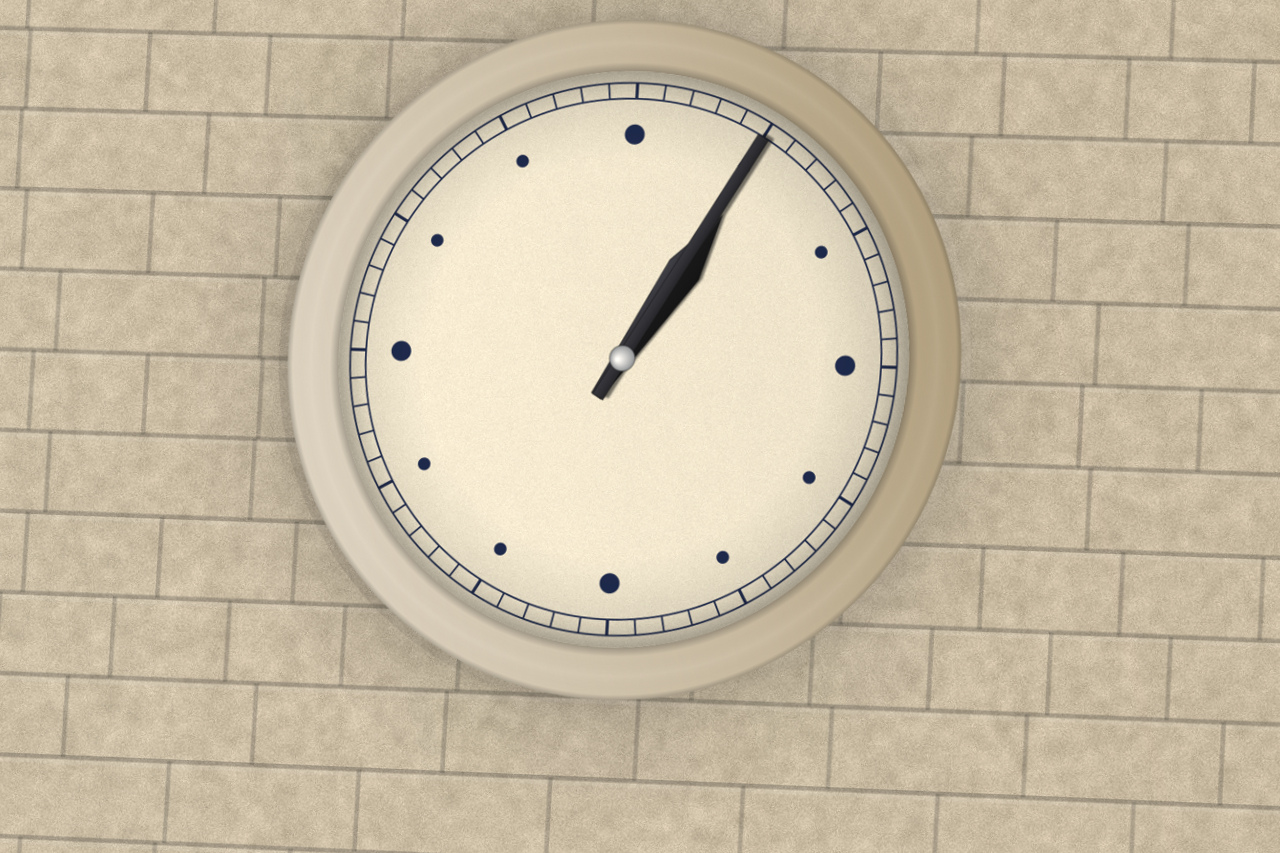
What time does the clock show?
1:05
